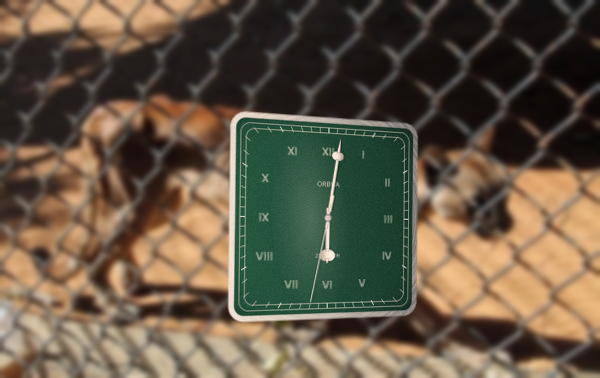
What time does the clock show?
6:01:32
